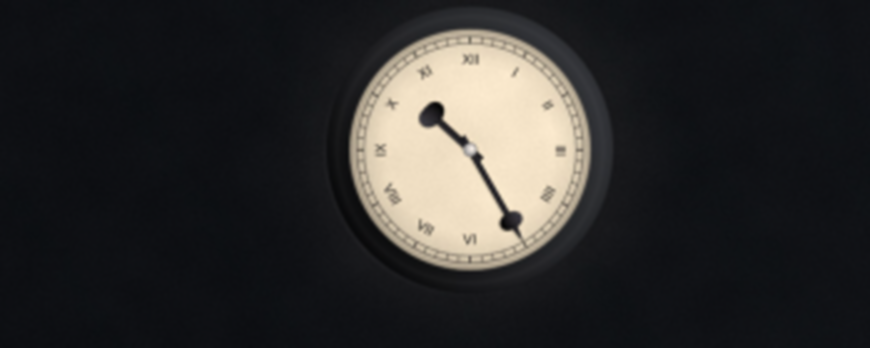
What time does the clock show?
10:25
